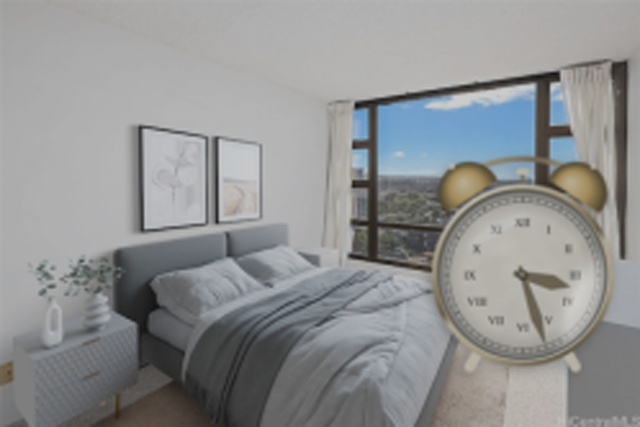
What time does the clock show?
3:27
